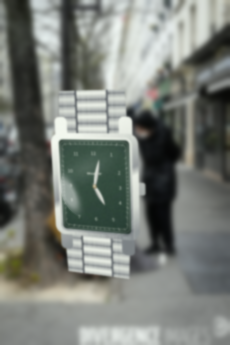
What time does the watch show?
5:02
